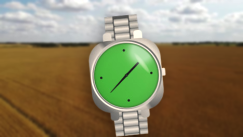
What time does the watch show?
1:38
